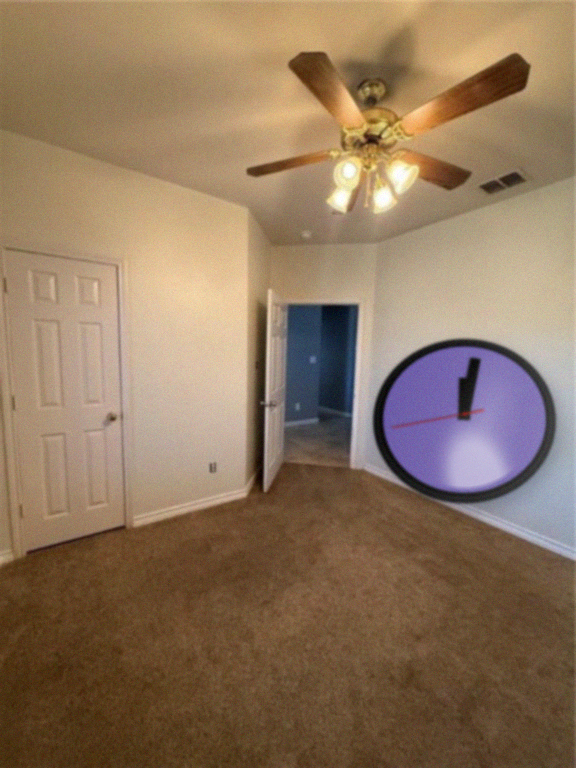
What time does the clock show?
12:01:43
